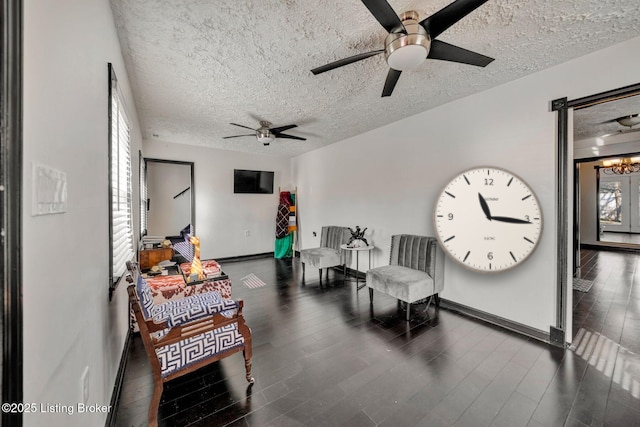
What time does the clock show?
11:16
